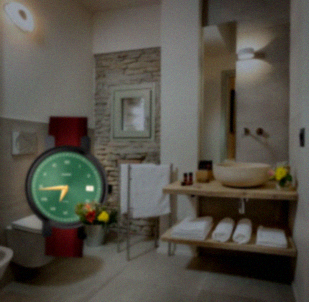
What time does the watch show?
6:44
